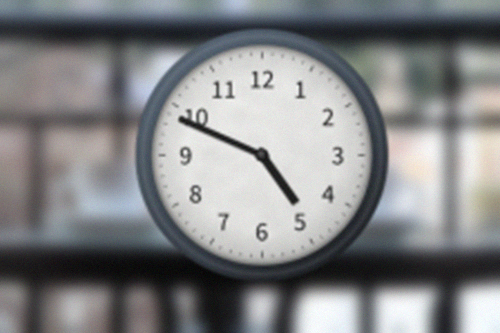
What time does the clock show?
4:49
